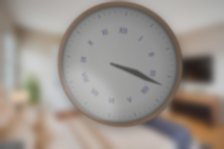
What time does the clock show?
3:17
